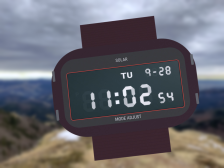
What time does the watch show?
11:02:54
